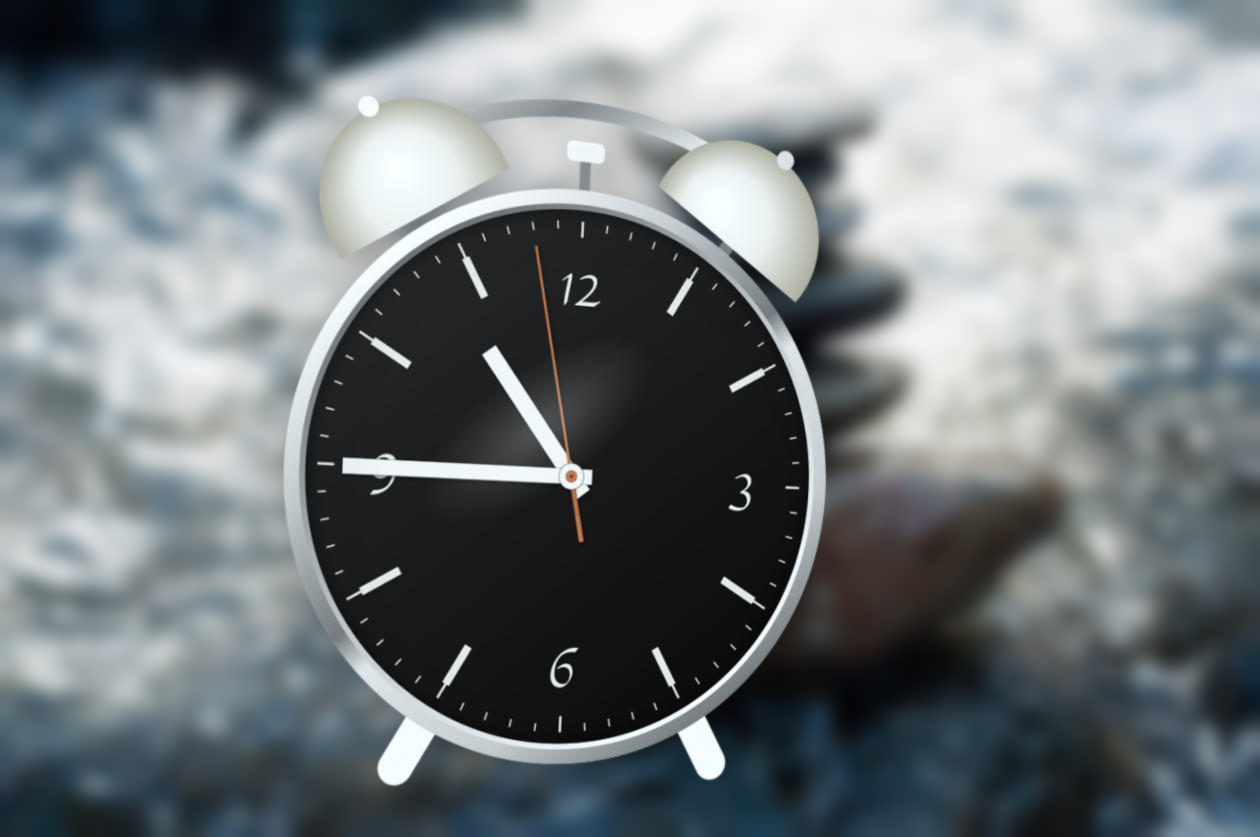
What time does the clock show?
10:44:58
